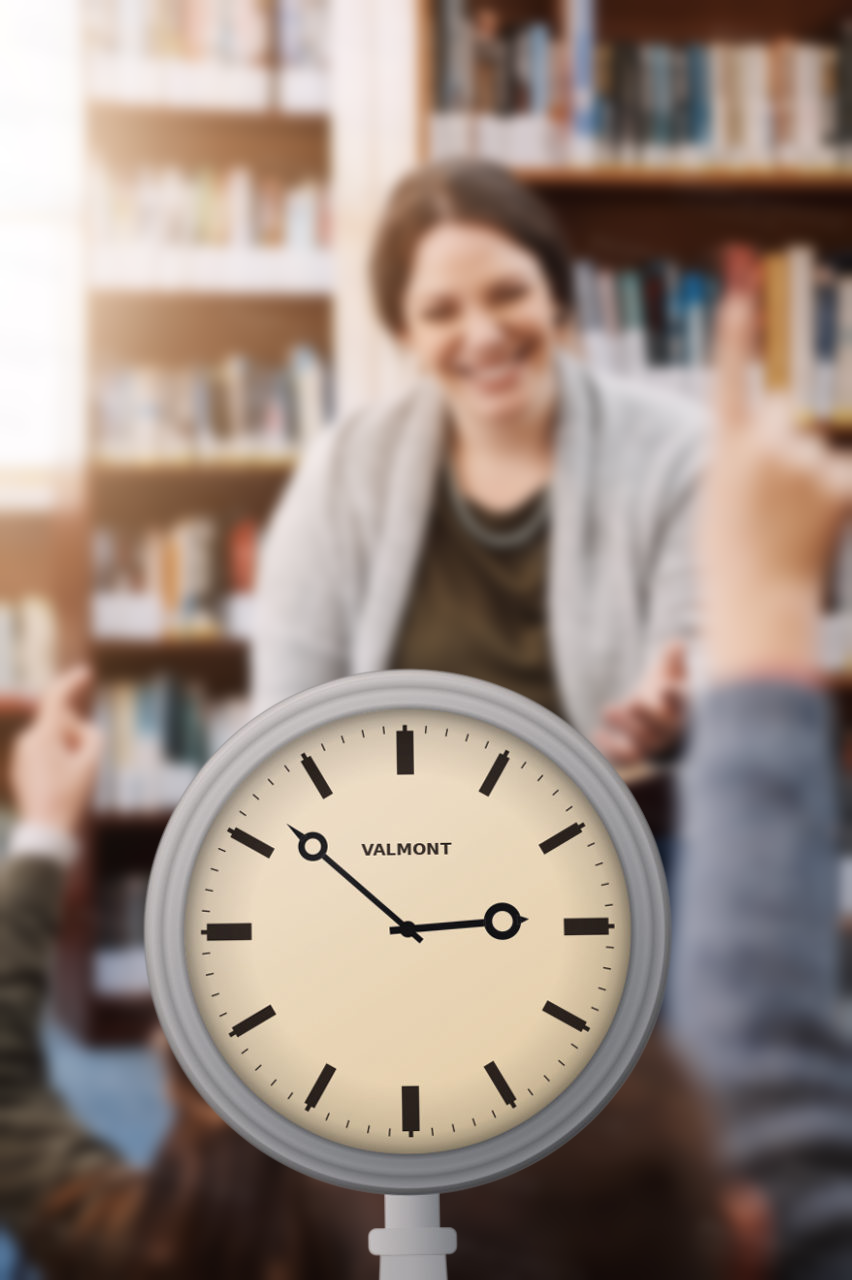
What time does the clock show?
2:52
